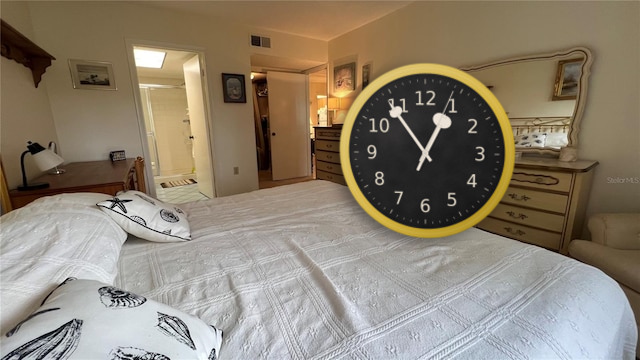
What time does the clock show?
12:54:04
